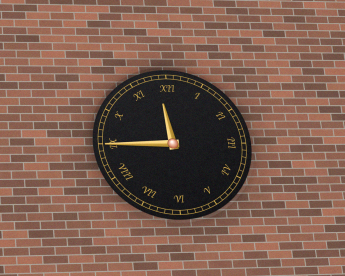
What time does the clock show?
11:45
